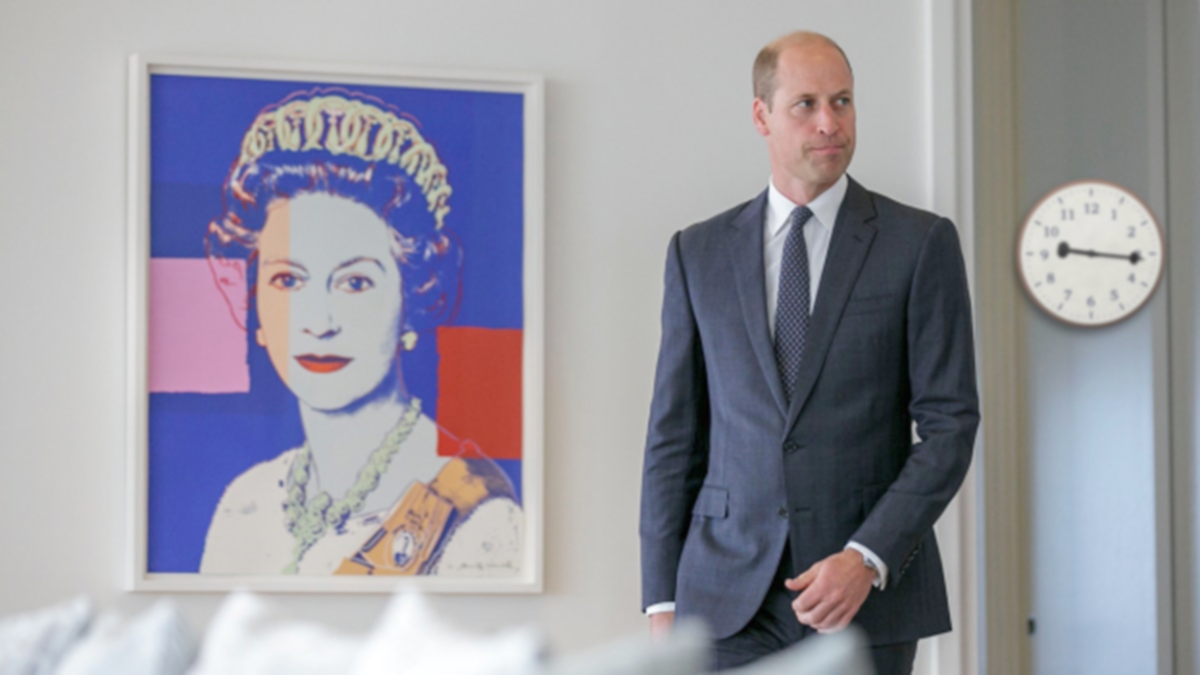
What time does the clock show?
9:16
